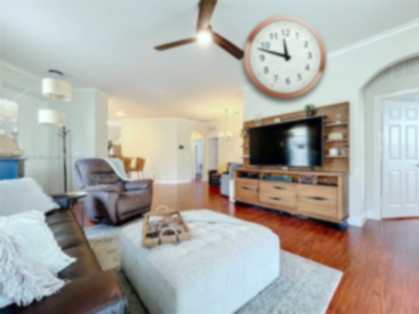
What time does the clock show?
11:48
